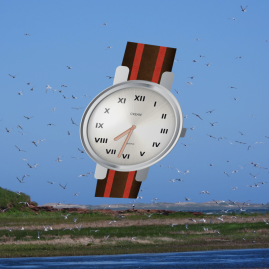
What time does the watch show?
7:32
